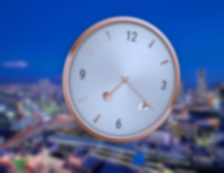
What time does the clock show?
7:21
